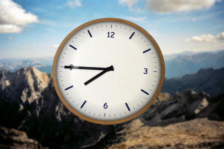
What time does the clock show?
7:45
